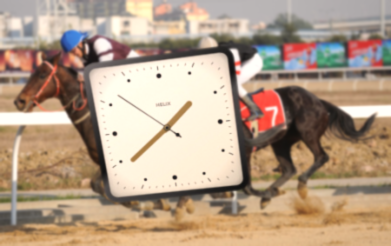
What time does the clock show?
1:38:52
